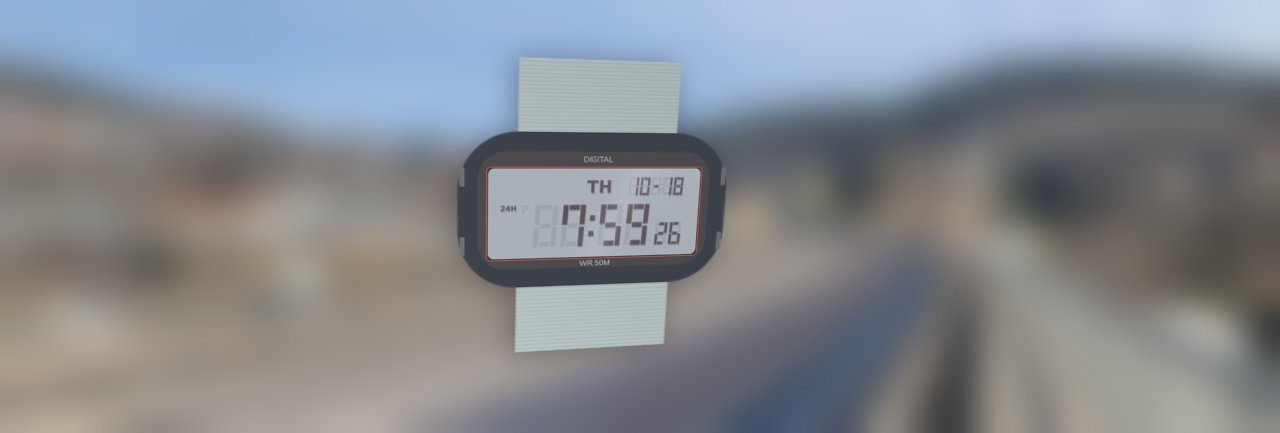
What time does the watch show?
7:59:26
